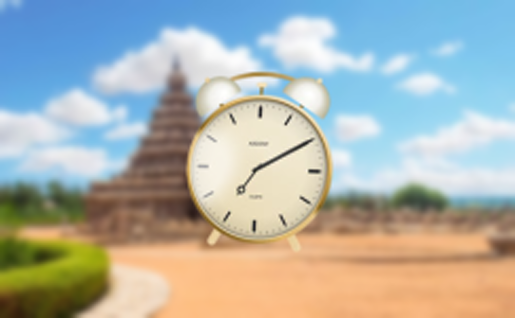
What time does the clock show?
7:10
